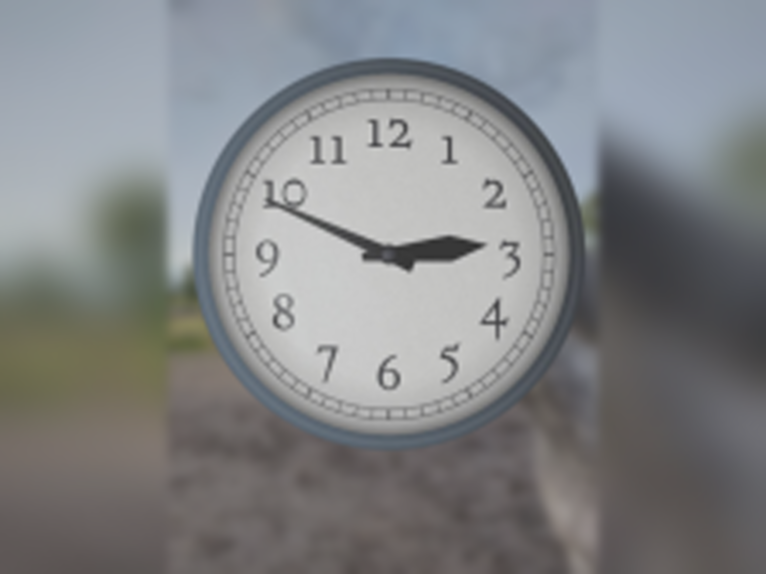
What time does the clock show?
2:49
